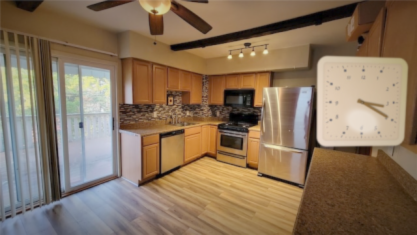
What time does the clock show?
3:20
